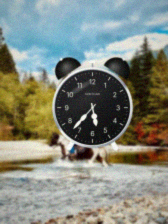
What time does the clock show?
5:37
